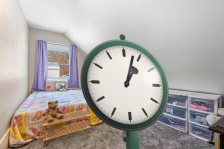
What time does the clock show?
1:03
